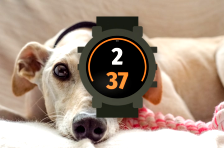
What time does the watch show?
2:37
